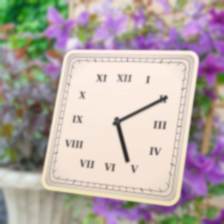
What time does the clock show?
5:10
